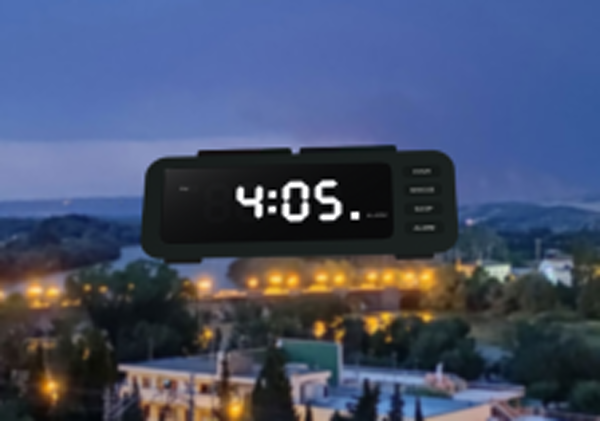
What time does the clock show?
4:05
